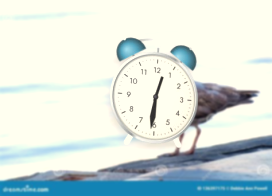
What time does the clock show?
12:31
